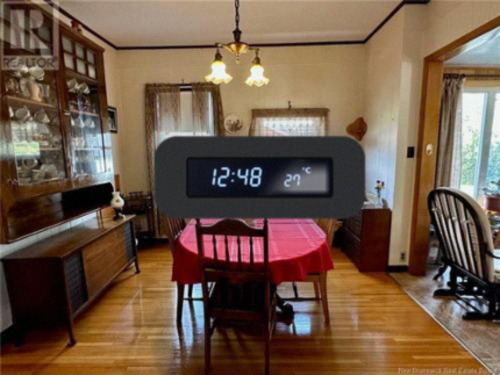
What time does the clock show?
12:48
